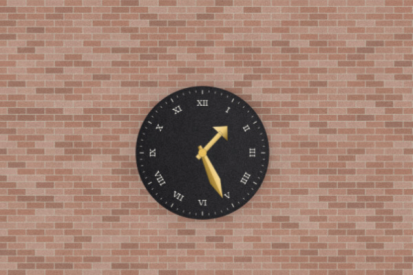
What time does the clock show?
1:26
